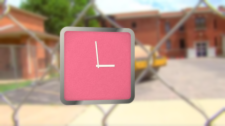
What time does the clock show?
2:59
